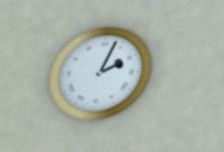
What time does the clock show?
2:03
